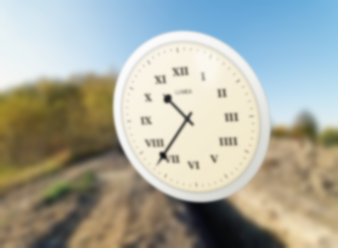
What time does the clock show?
10:37
